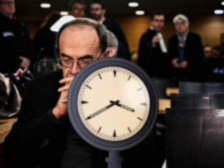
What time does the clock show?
3:40
